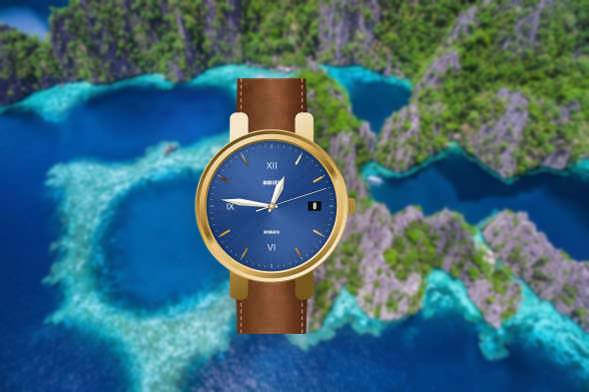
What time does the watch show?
12:46:12
